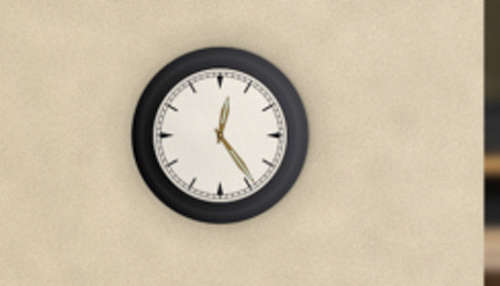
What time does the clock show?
12:24
